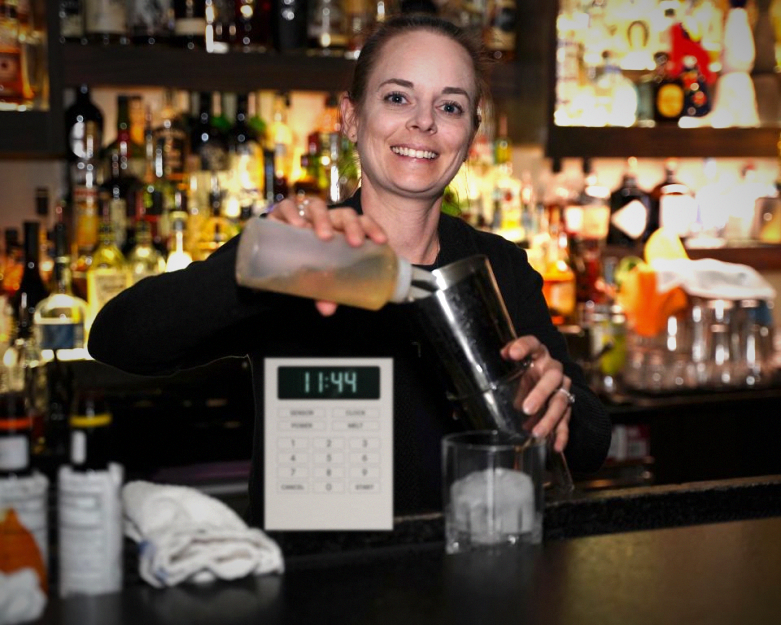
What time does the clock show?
11:44
